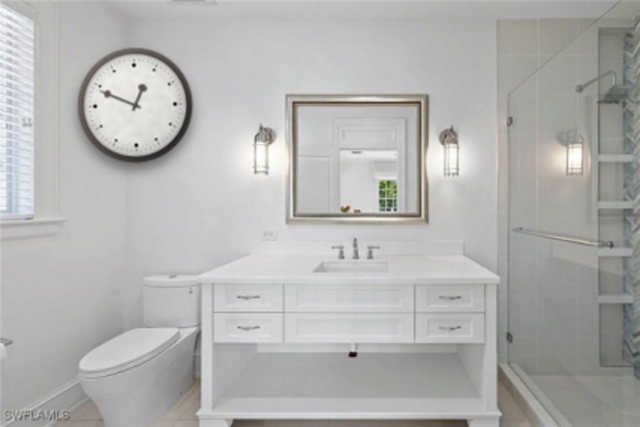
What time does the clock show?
12:49
